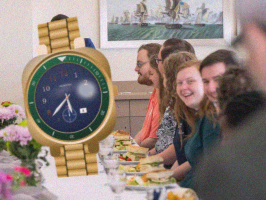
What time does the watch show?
5:38
